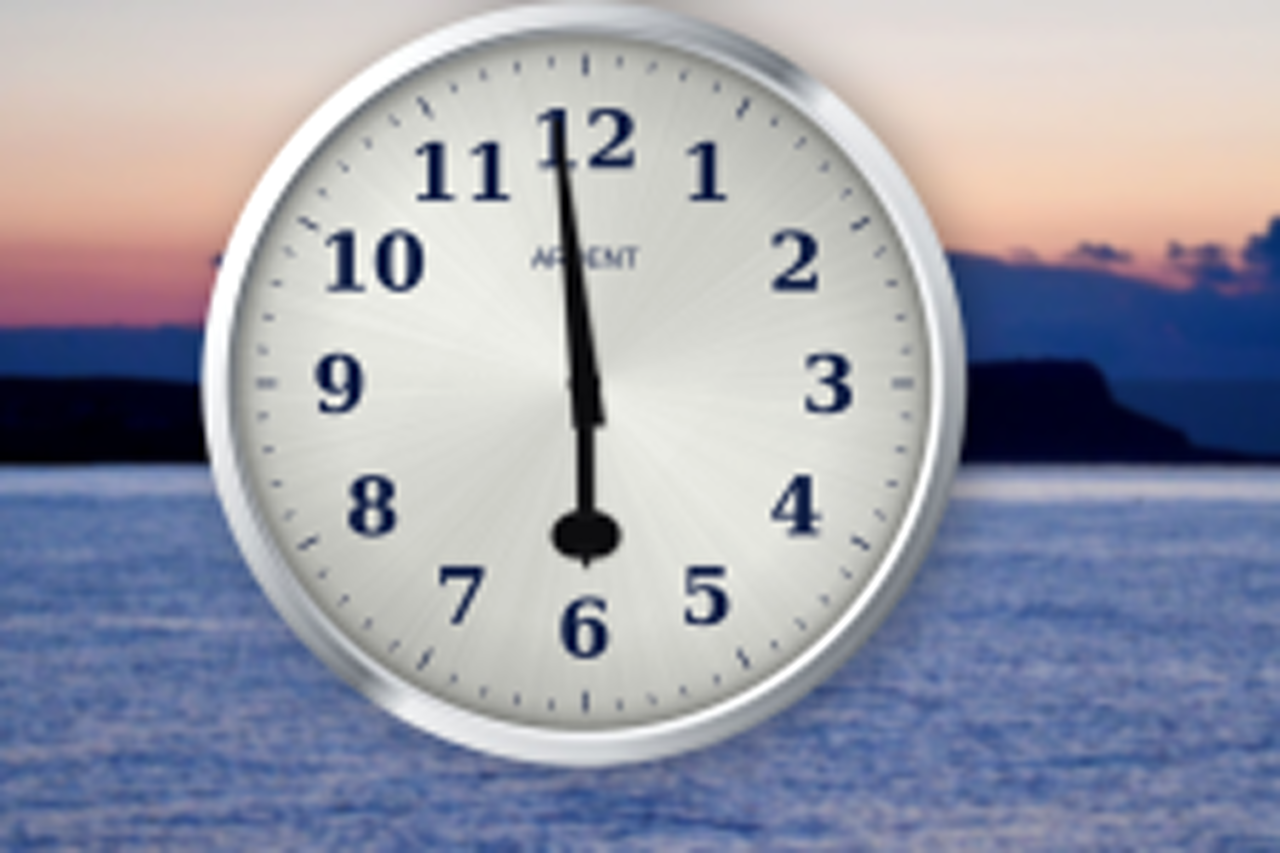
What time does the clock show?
5:59
